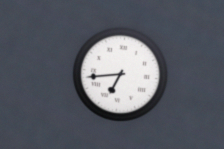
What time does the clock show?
6:43
